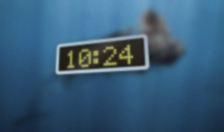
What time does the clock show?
10:24
